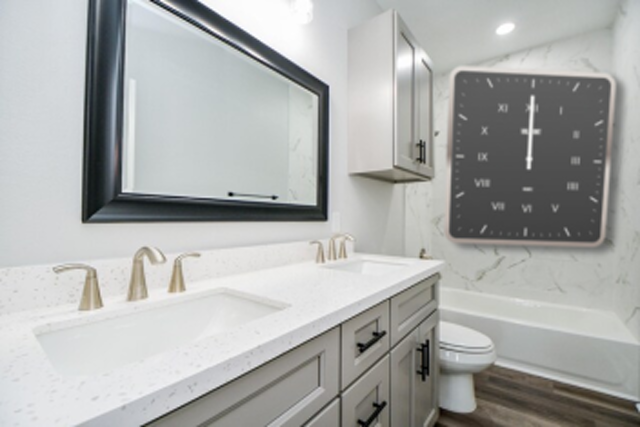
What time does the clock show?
12:00
